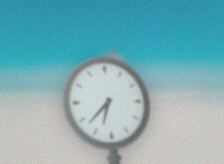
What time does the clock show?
6:38
